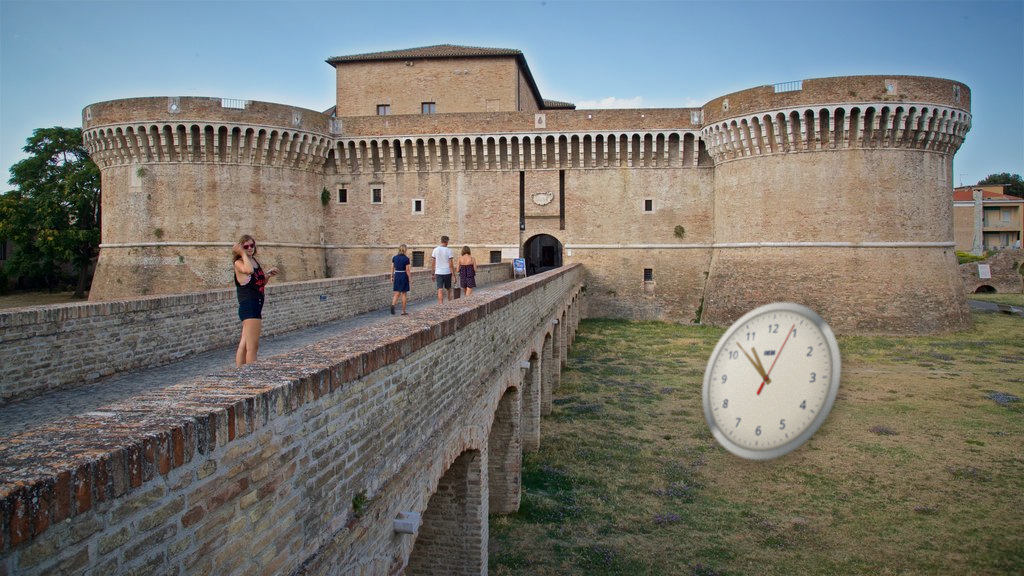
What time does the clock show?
10:52:04
